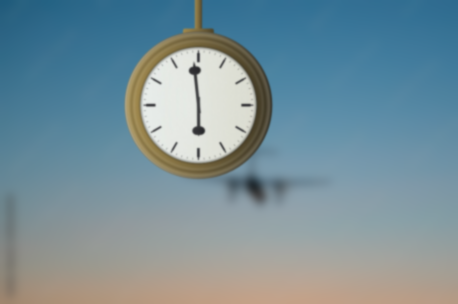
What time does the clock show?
5:59
